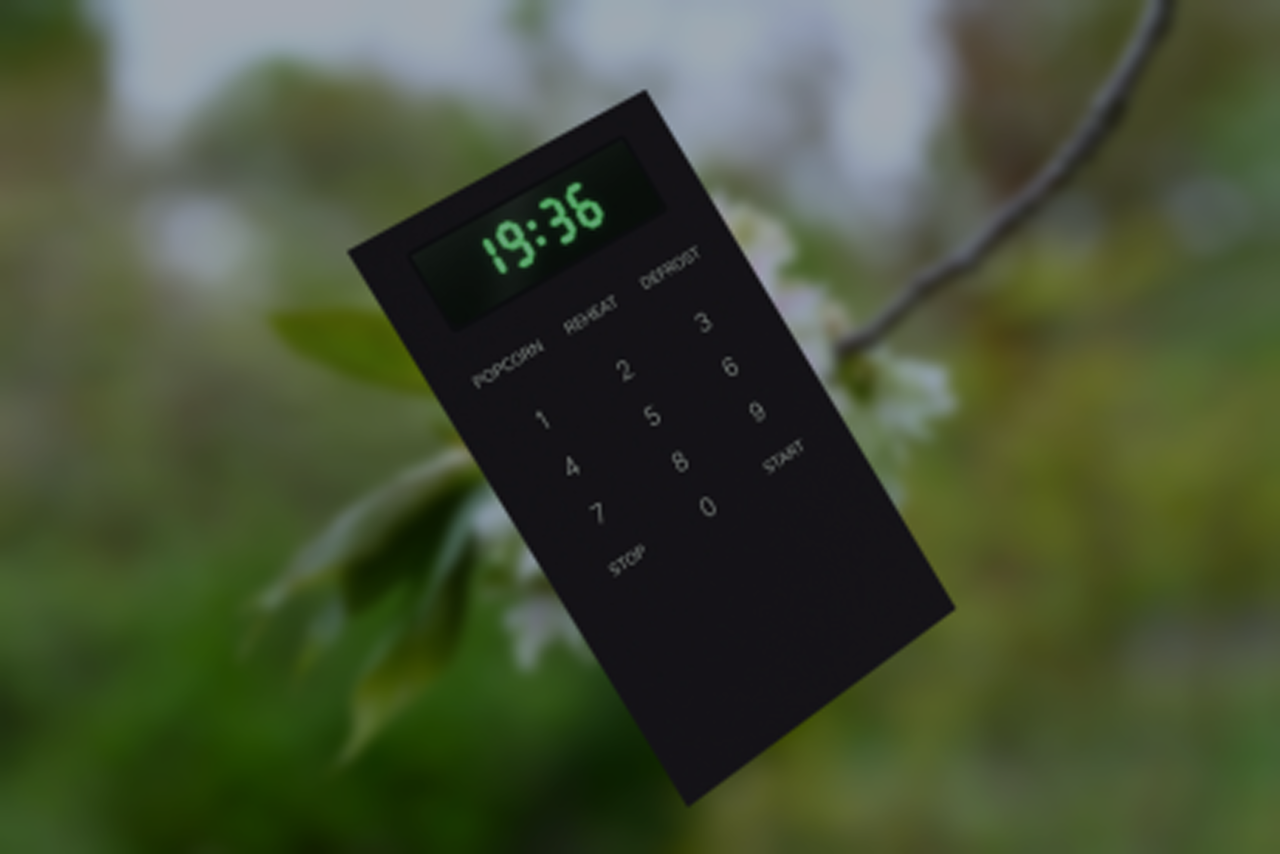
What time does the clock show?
19:36
